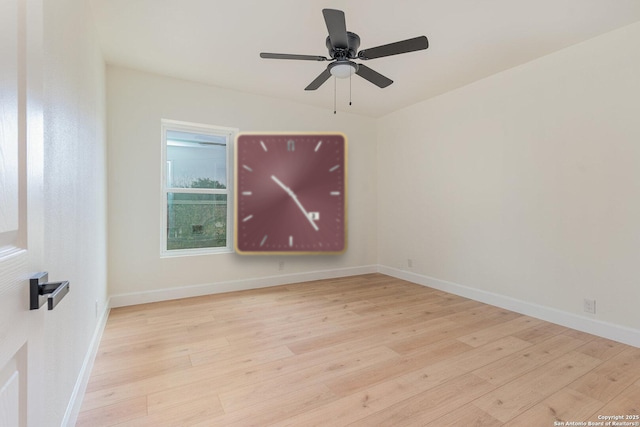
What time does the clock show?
10:24
